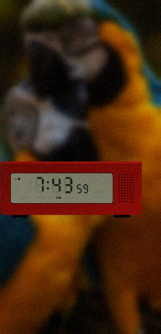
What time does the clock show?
7:43:59
